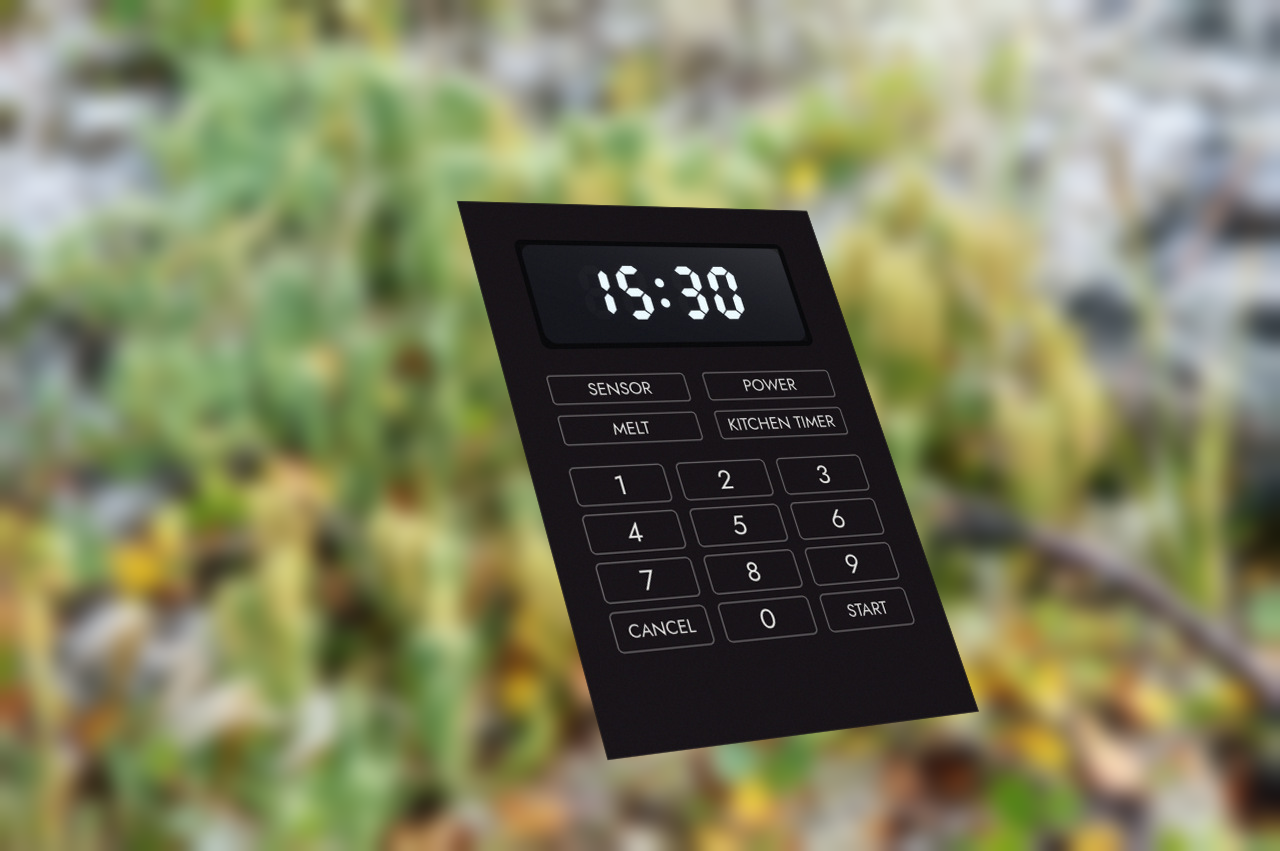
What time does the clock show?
15:30
